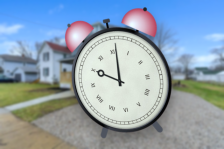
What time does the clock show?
10:01
